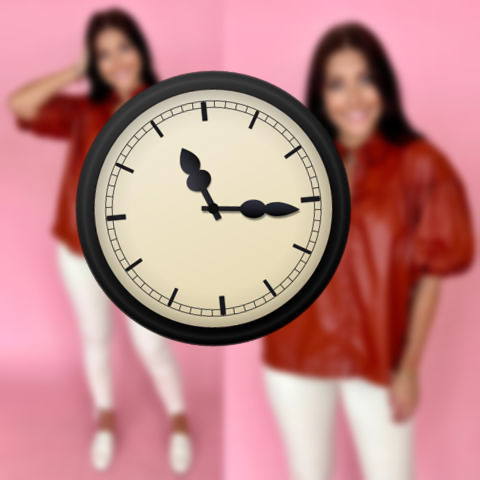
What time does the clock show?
11:16
